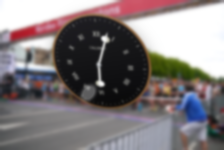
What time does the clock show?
6:03
